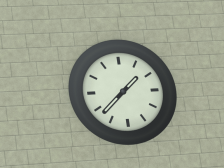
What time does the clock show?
1:38
